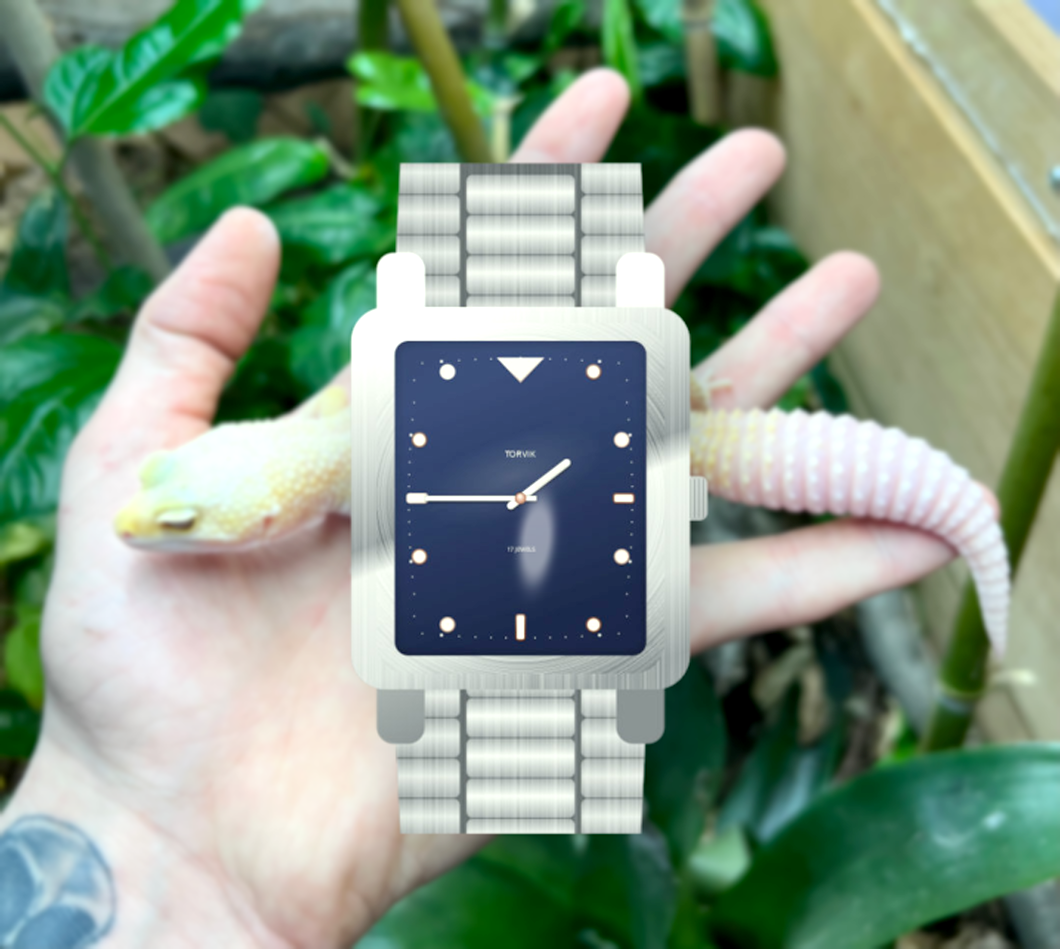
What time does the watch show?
1:45
